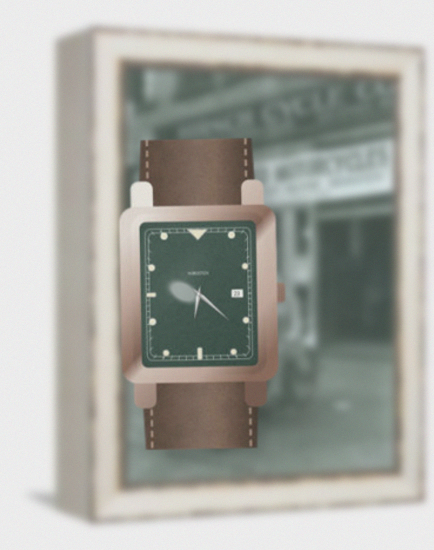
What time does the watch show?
6:22
